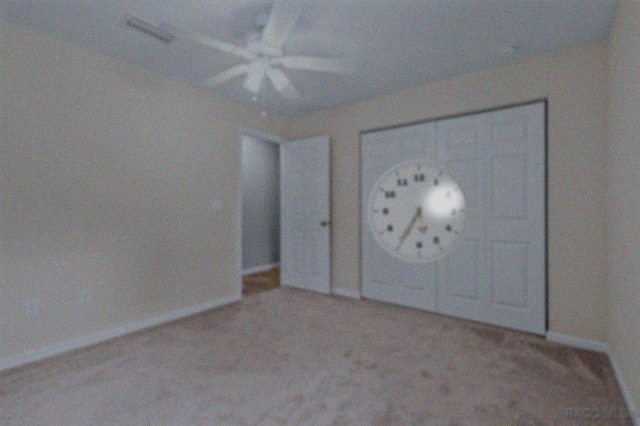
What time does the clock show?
5:35
